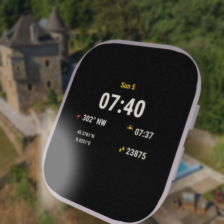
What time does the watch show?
7:40
